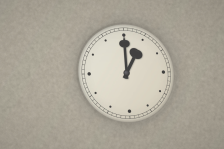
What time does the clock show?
1:00
